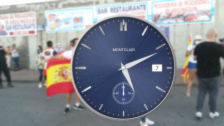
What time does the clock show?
5:11
